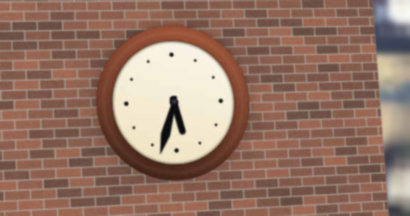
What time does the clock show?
5:33
